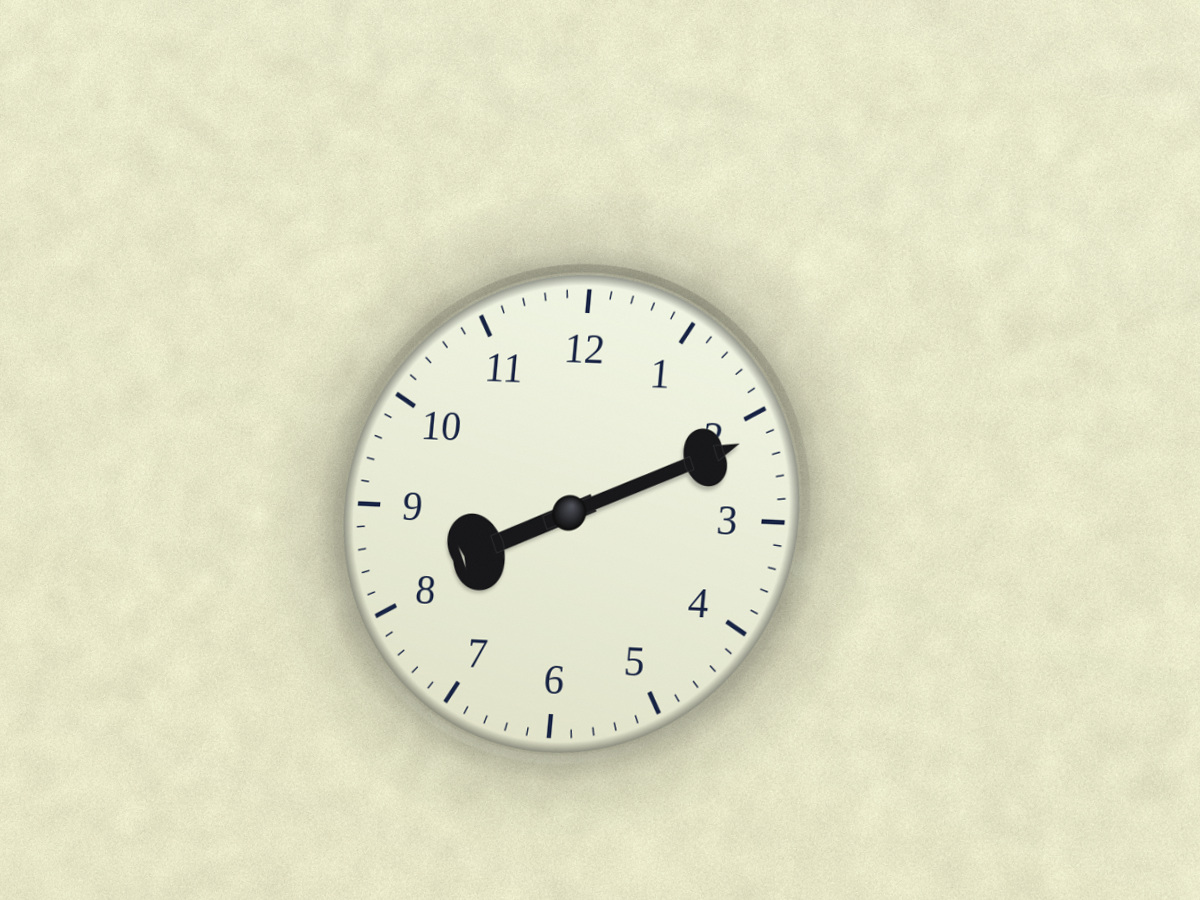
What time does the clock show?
8:11
